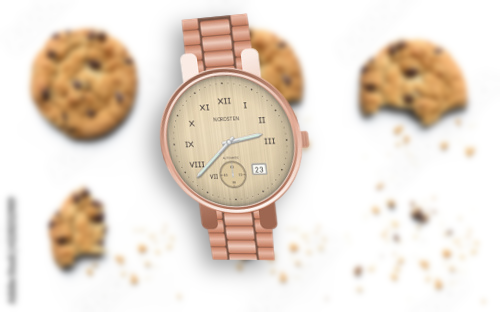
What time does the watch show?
2:38
